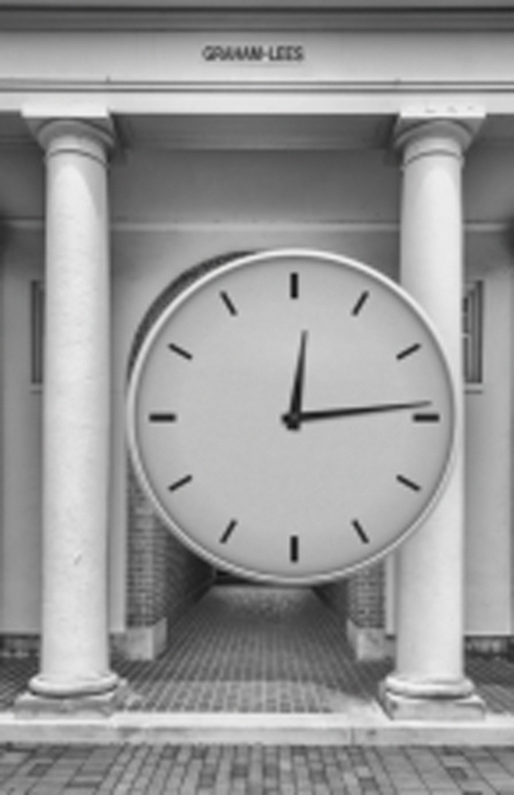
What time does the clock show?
12:14
